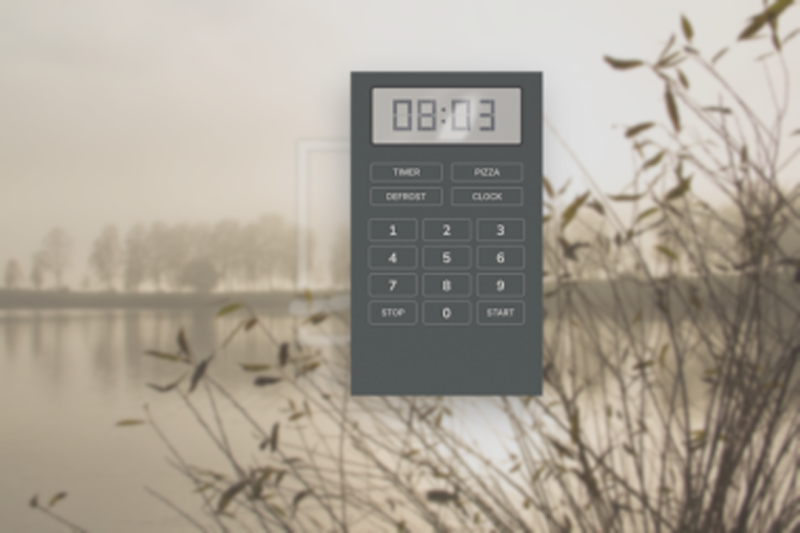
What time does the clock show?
8:03
